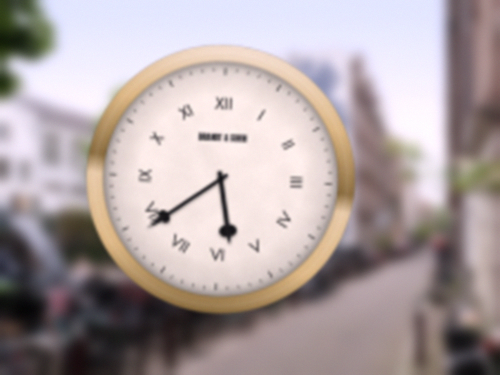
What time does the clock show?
5:39
